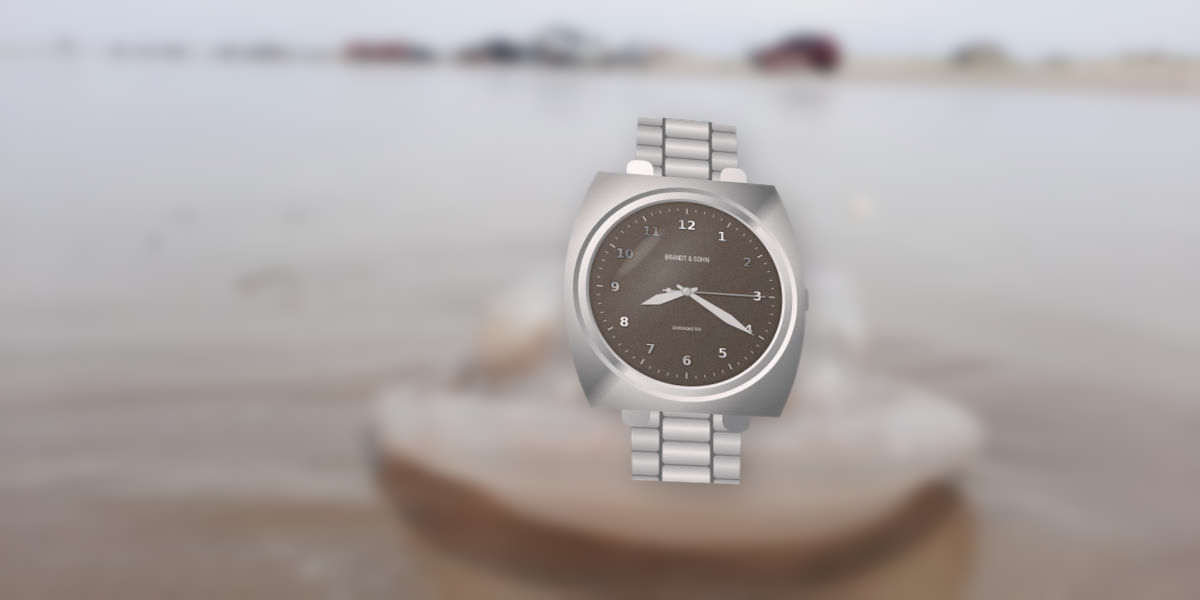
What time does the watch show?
8:20:15
